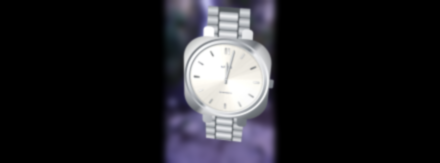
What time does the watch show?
12:02
